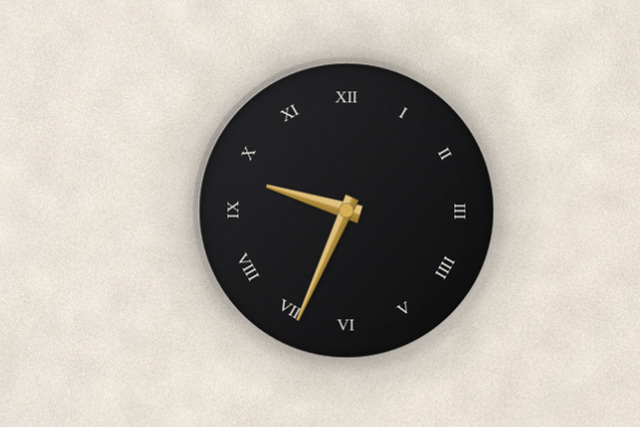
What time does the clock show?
9:34
